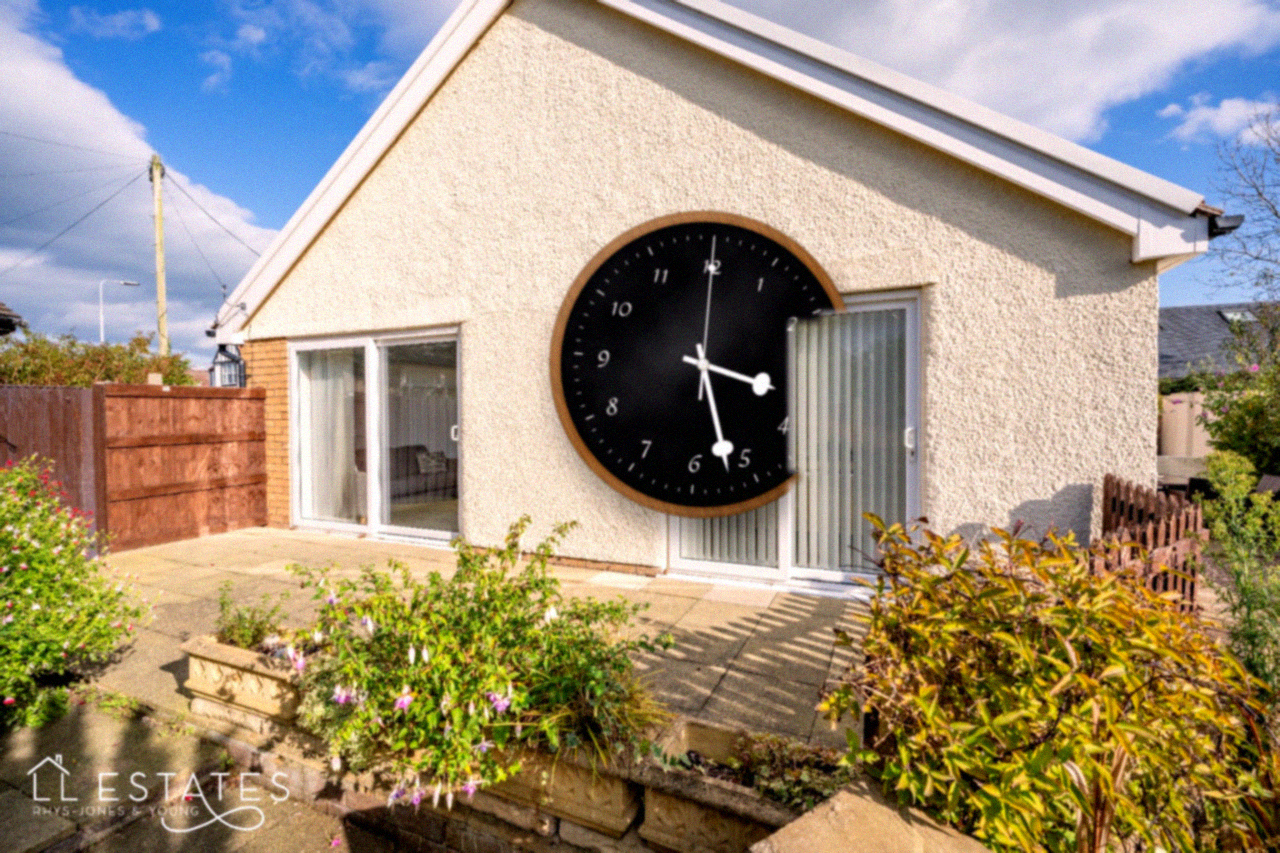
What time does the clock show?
3:27:00
